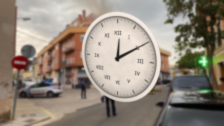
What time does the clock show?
12:10
